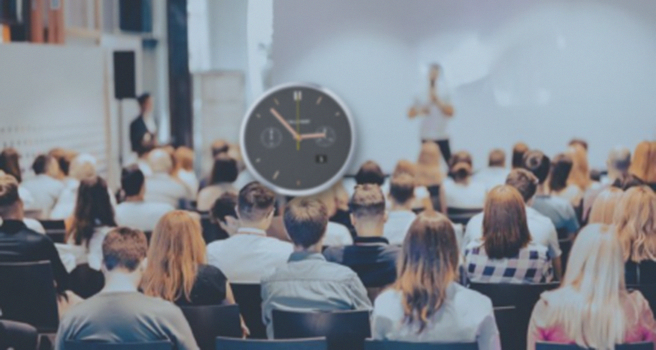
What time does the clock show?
2:53
